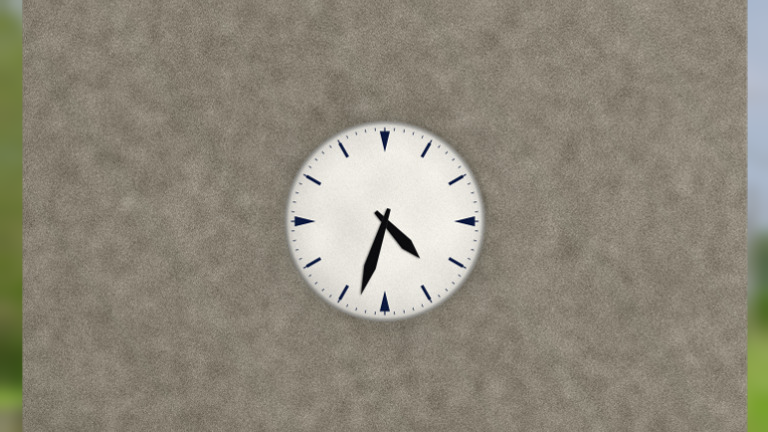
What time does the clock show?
4:33
